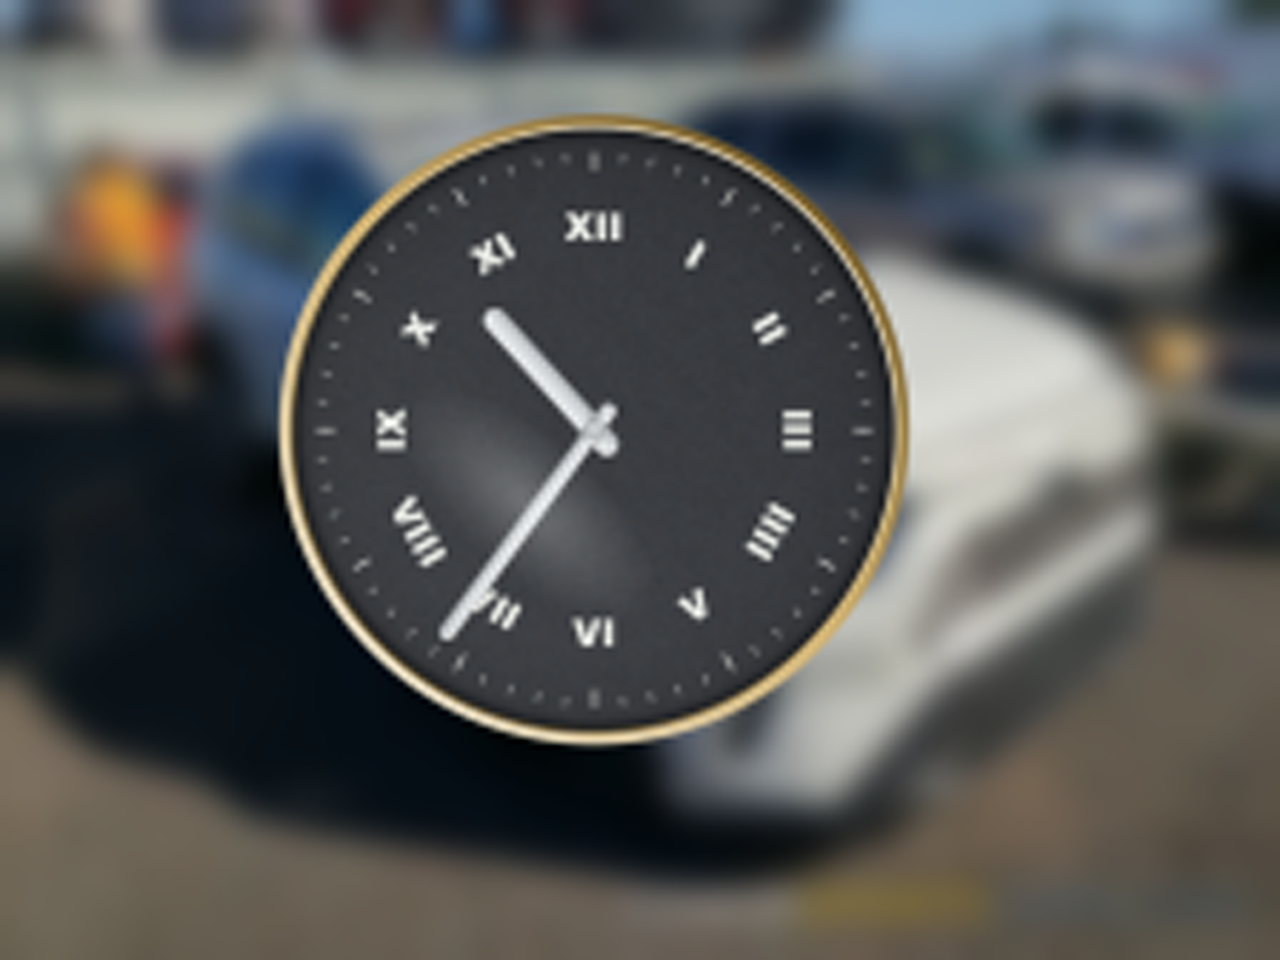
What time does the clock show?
10:36
